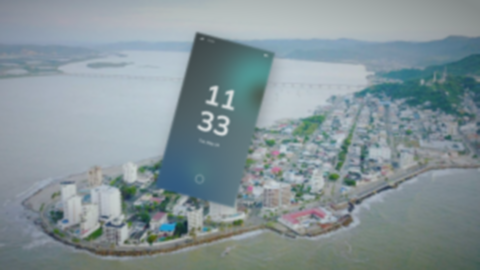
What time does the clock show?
11:33
